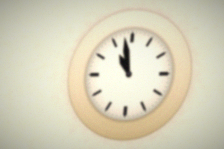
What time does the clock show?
10:58
